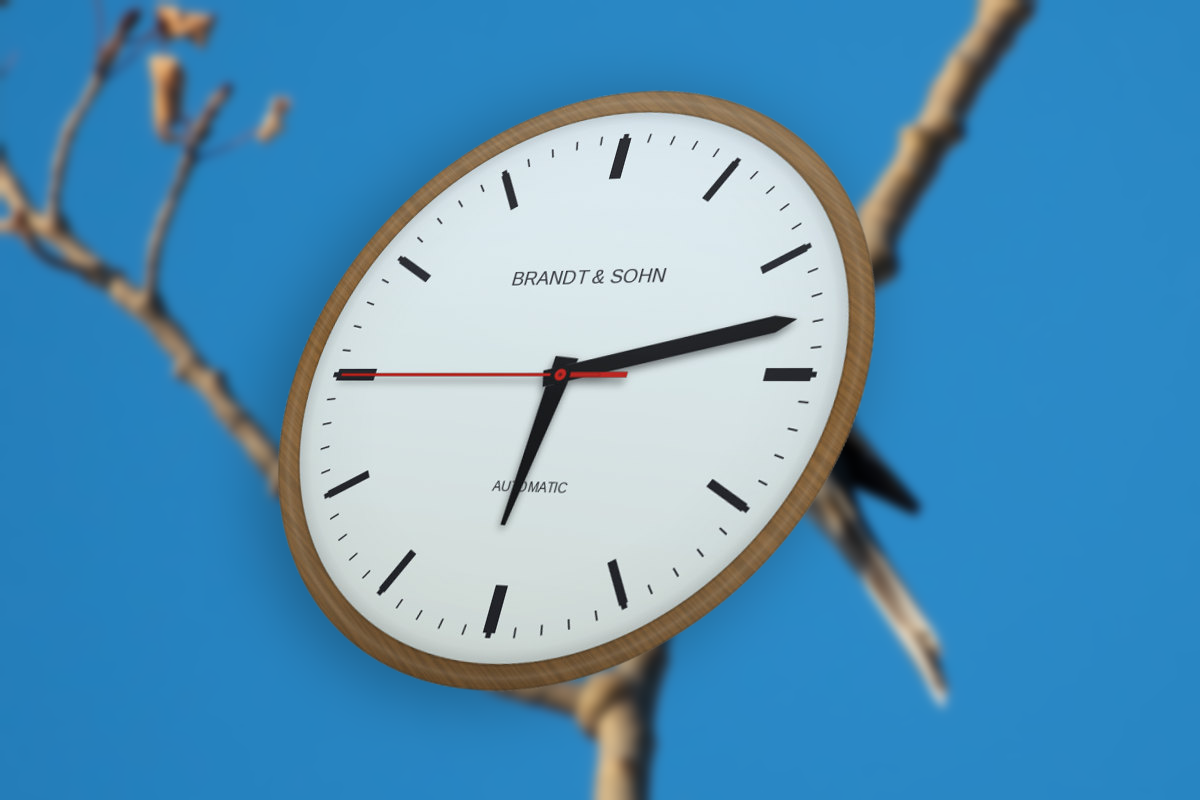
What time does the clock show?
6:12:45
